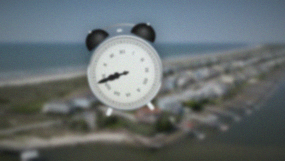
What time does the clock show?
8:43
